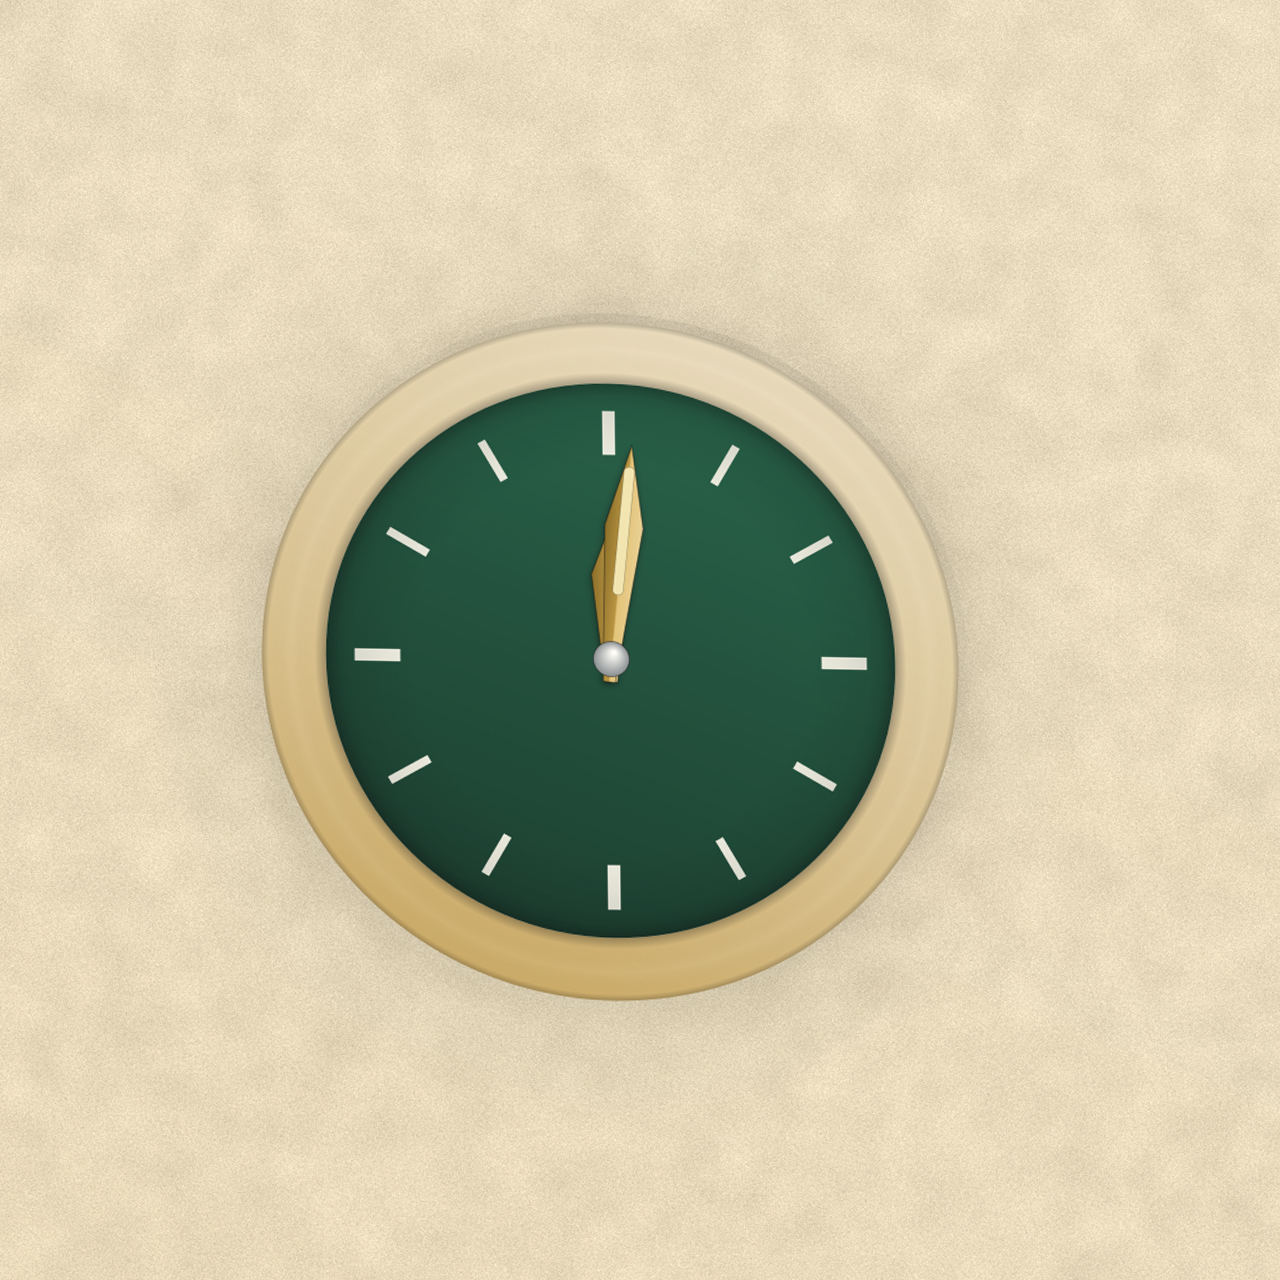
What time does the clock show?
12:01
